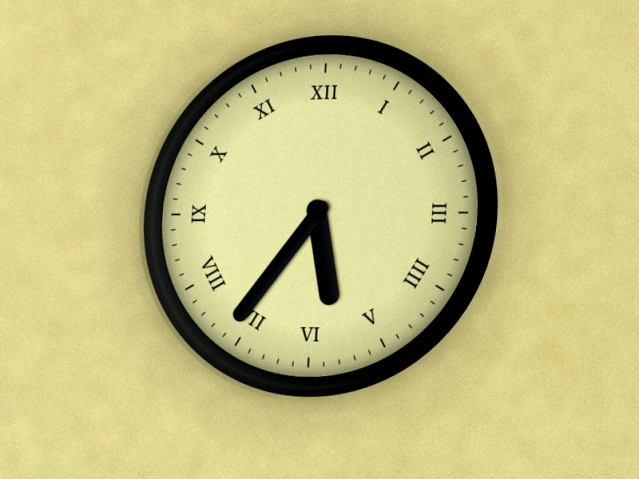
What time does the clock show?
5:36
